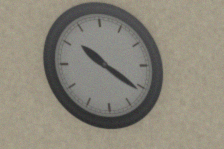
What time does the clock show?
10:21
